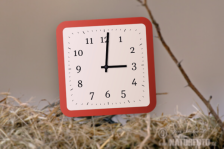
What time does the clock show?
3:01
